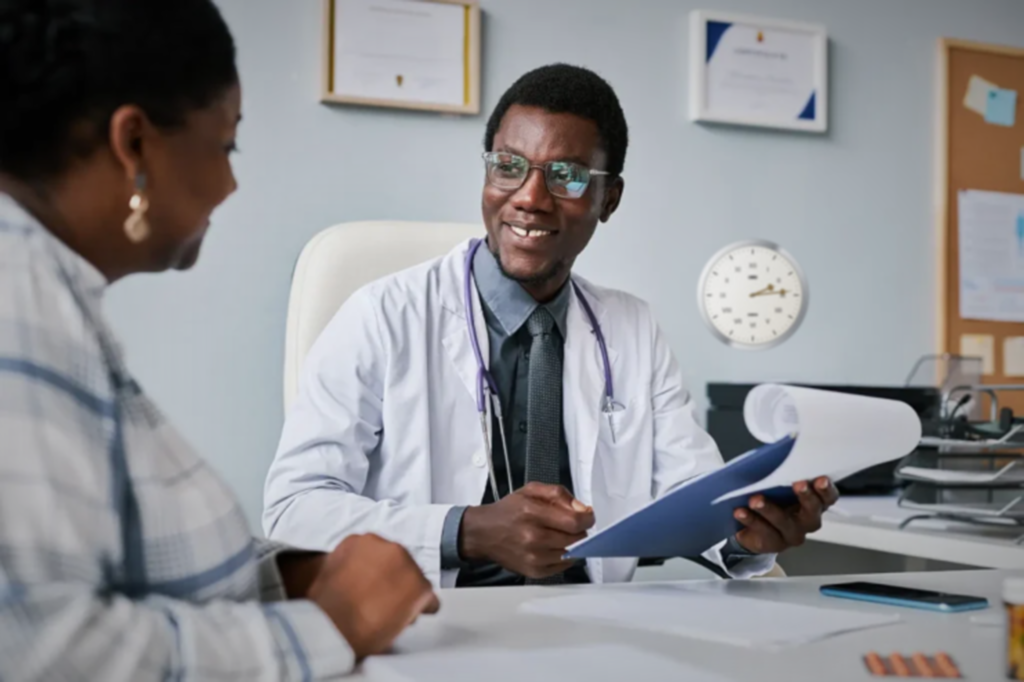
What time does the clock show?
2:14
